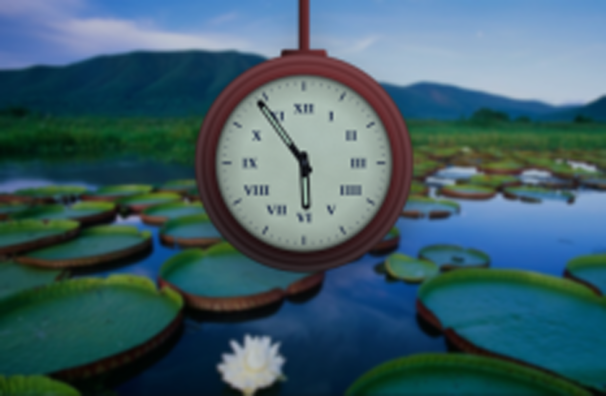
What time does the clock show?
5:54
